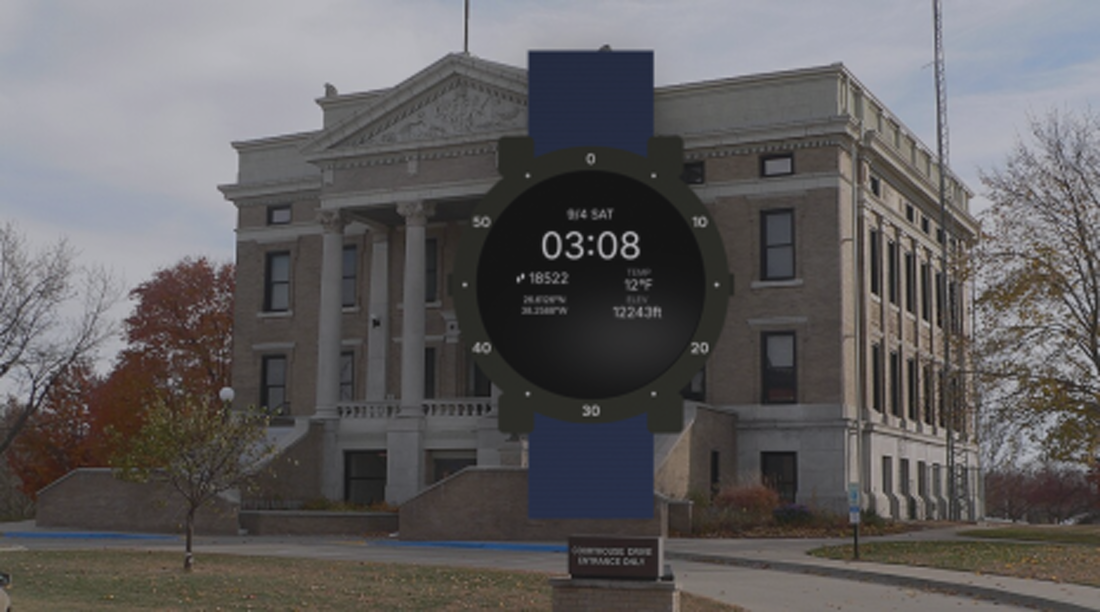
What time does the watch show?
3:08
